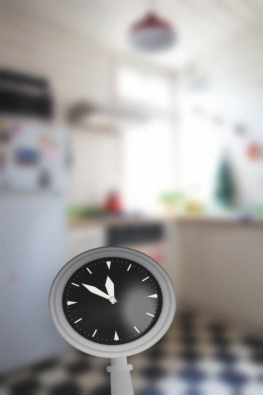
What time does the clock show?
11:51
